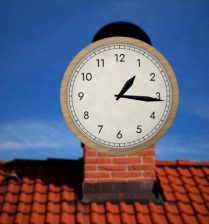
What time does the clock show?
1:16
